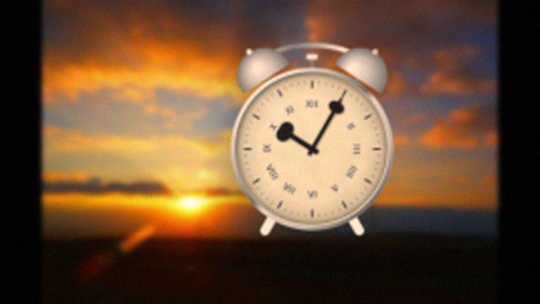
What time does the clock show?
10:05
